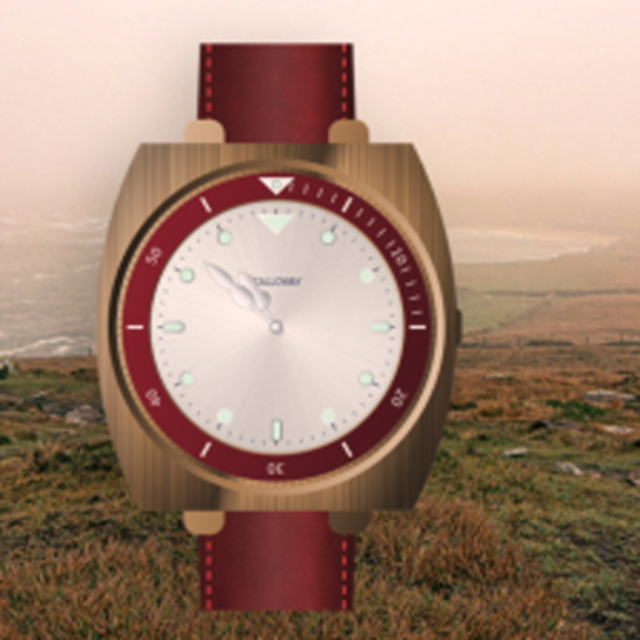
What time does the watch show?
10:52
